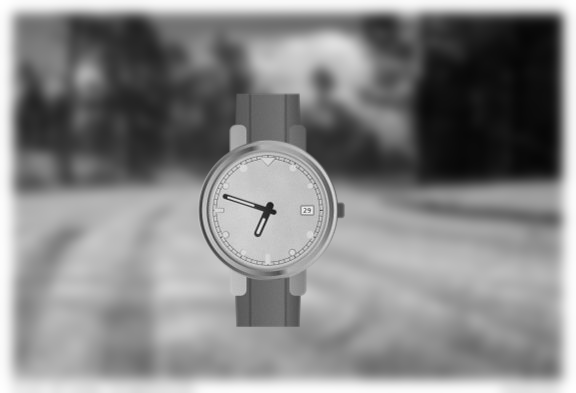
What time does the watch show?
6:48
